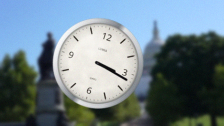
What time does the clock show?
3:17
